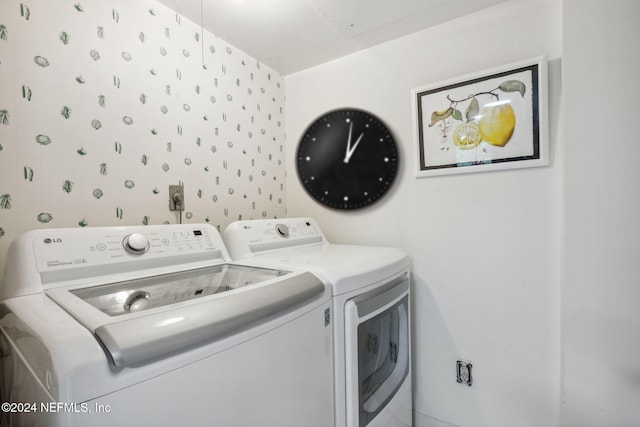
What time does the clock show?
1:01
